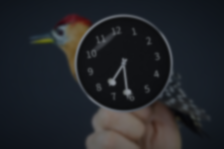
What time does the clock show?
7:31
